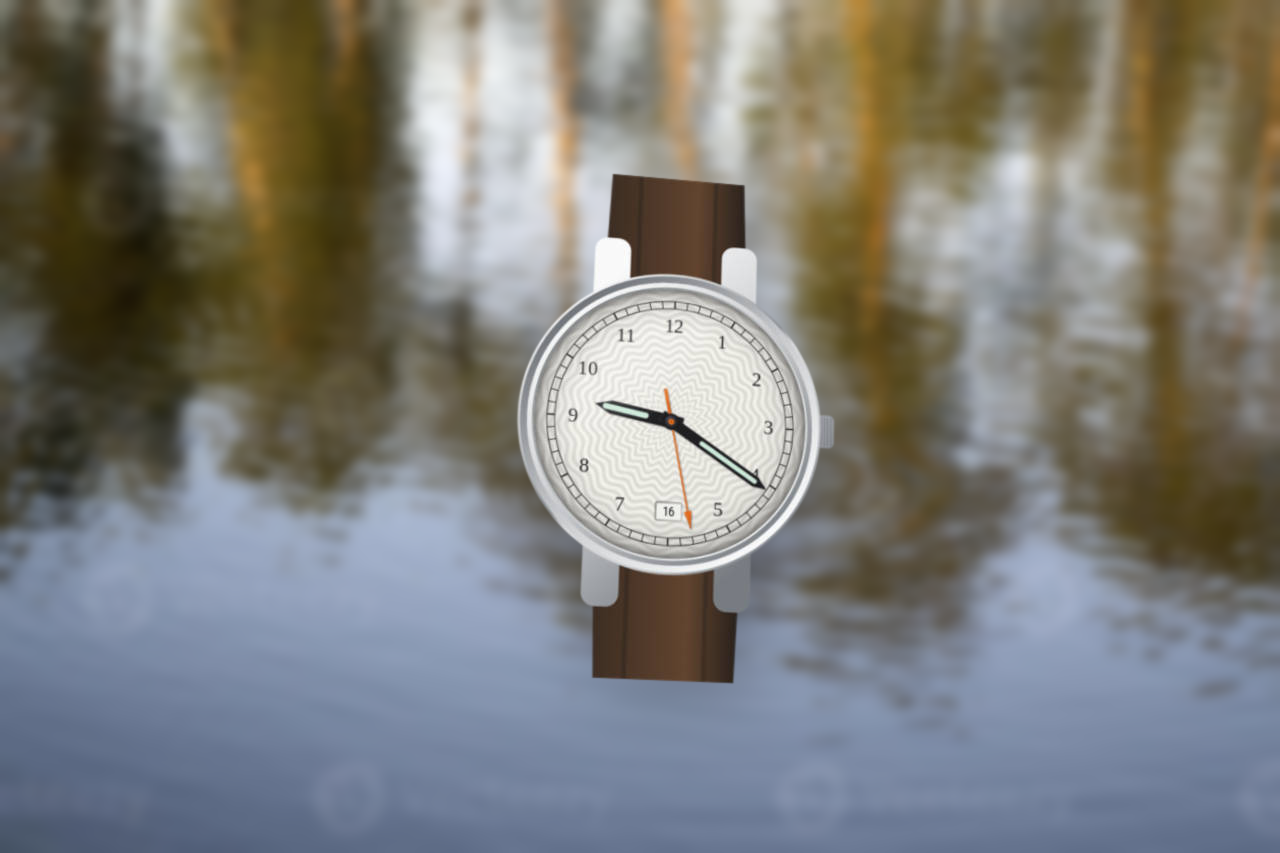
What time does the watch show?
9:20:28
